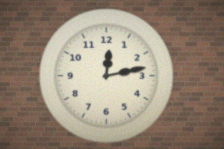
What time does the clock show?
12:13
